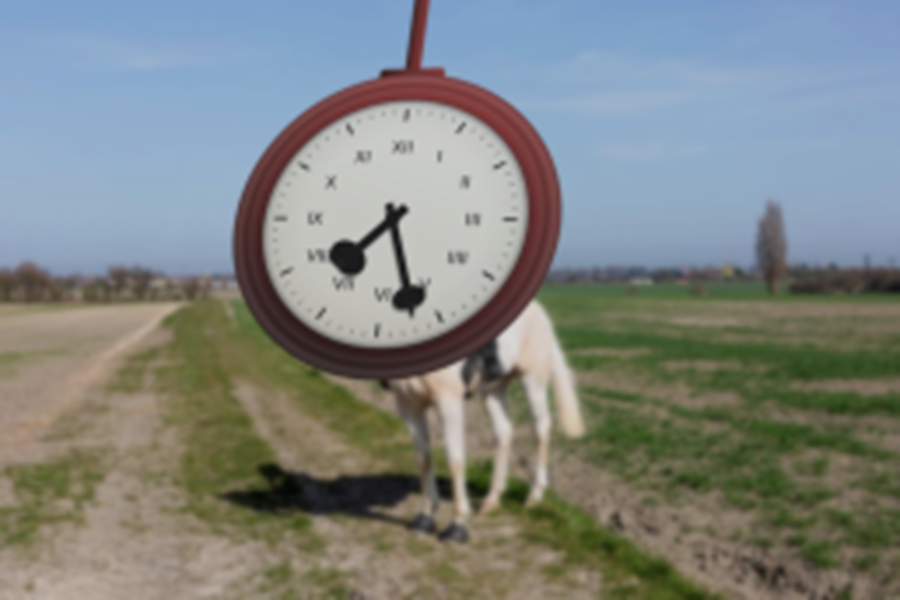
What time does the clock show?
7:27
